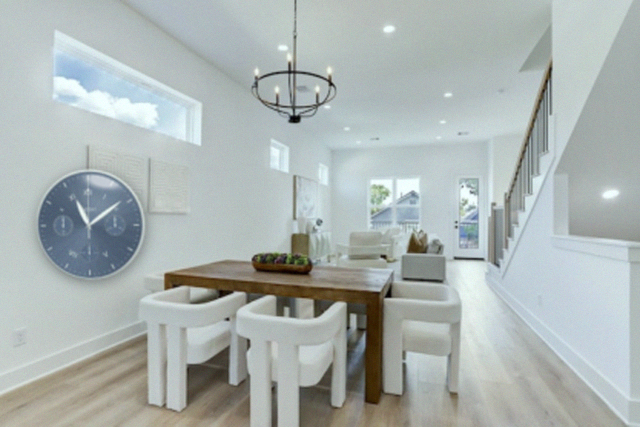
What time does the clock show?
11:09
